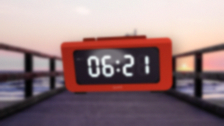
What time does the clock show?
6:21
